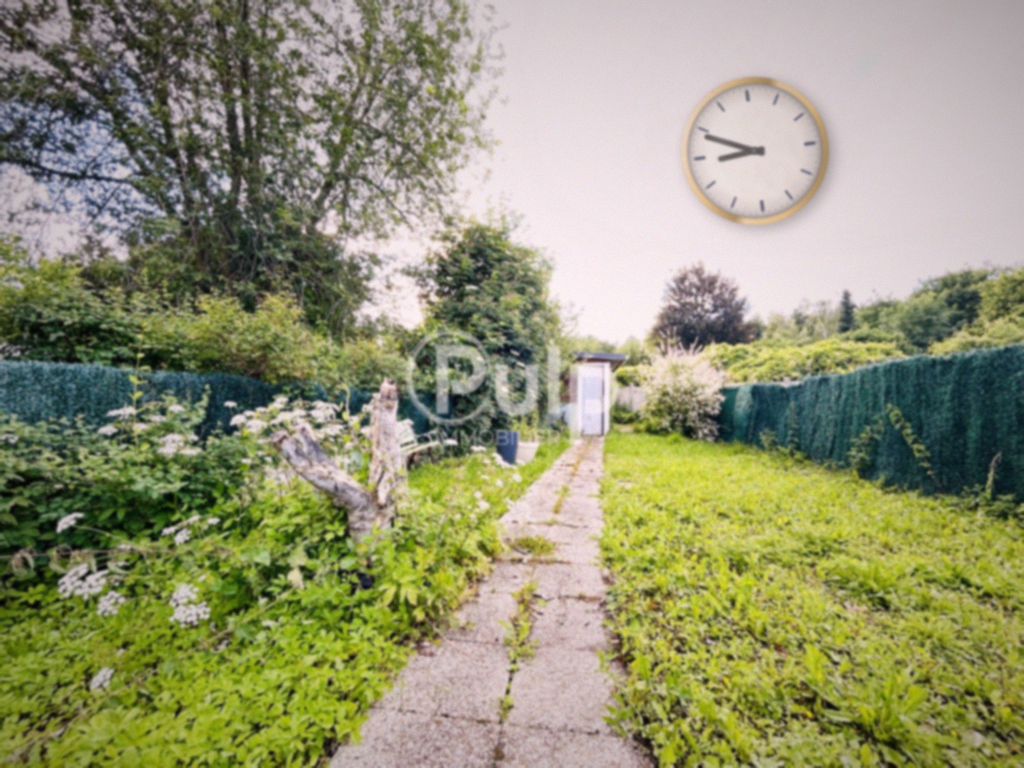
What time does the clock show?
8:49
